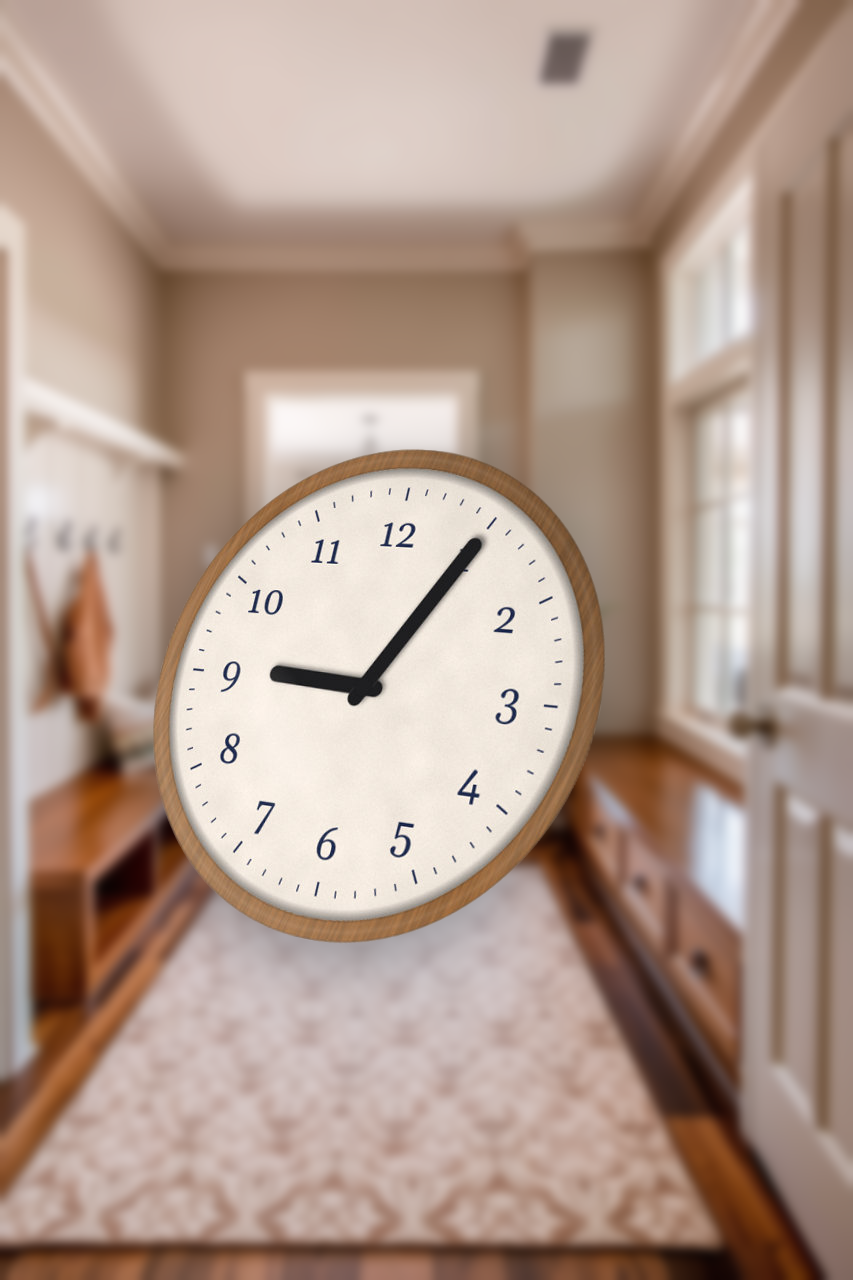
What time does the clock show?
9:05
